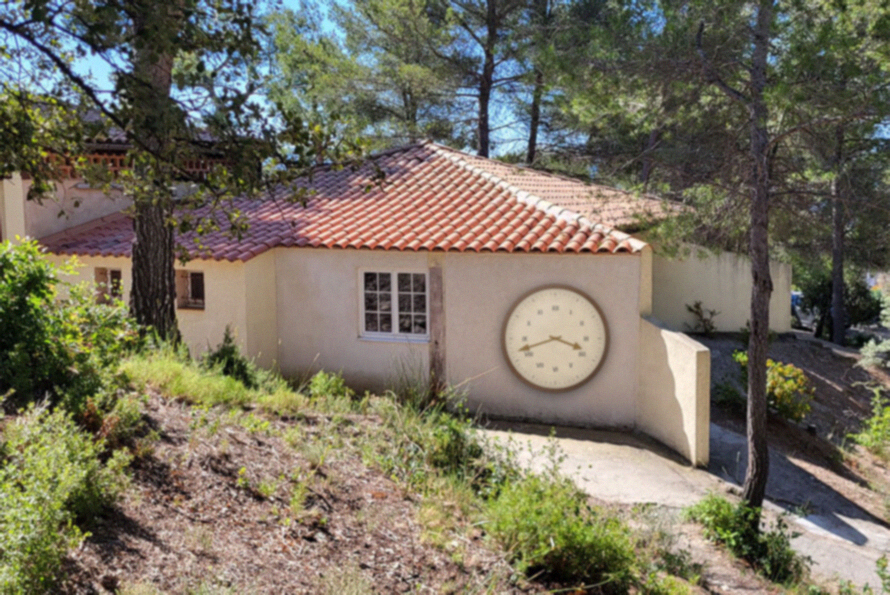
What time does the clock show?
3:42
